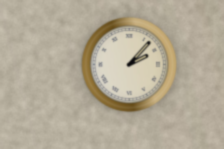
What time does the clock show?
2:07
